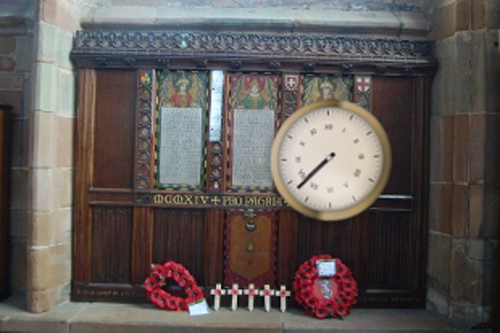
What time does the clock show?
7:38
